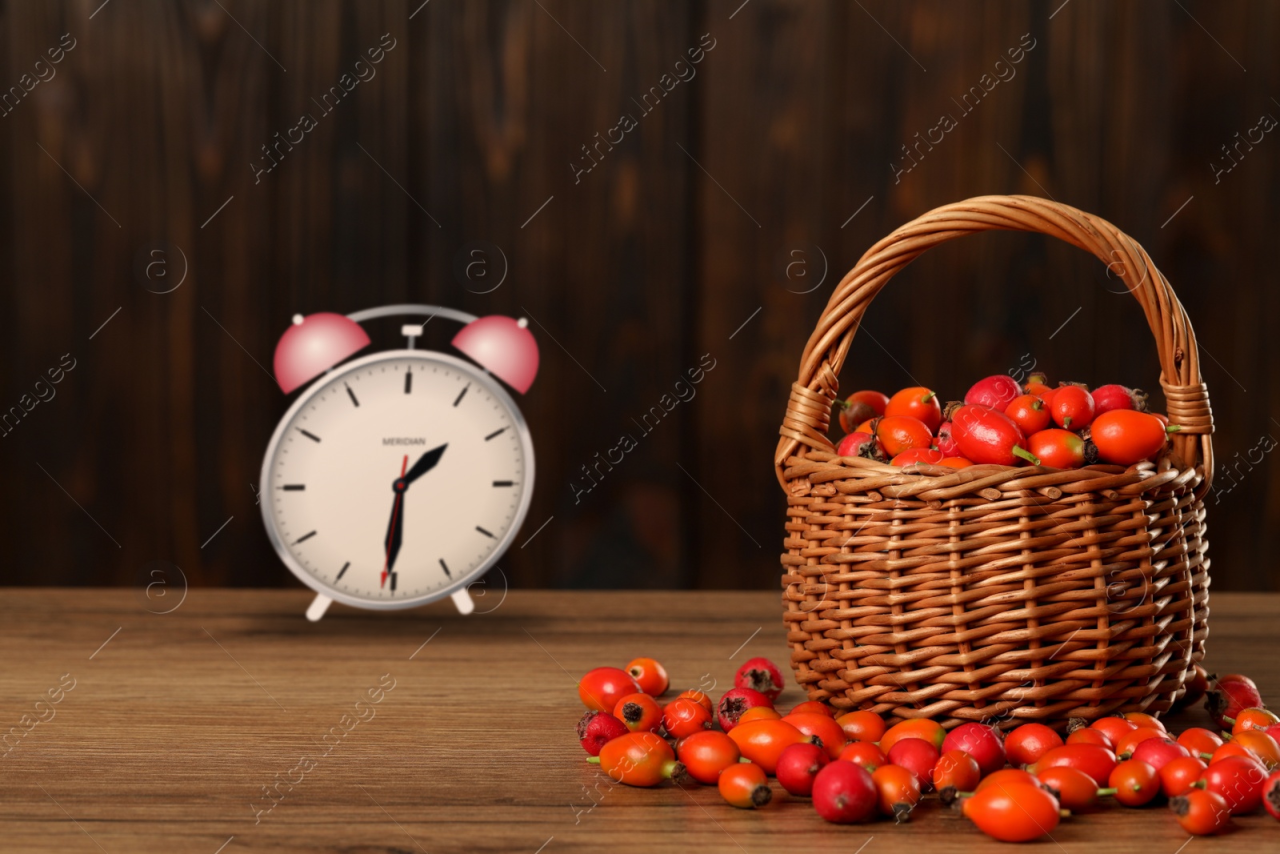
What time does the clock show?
1:30:31
